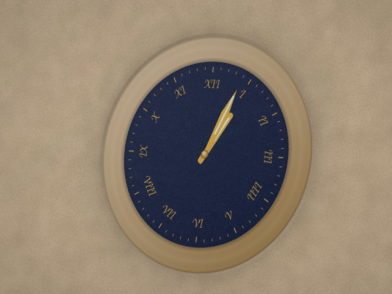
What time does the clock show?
1:04
